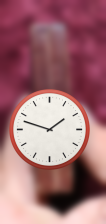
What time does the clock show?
1:48
